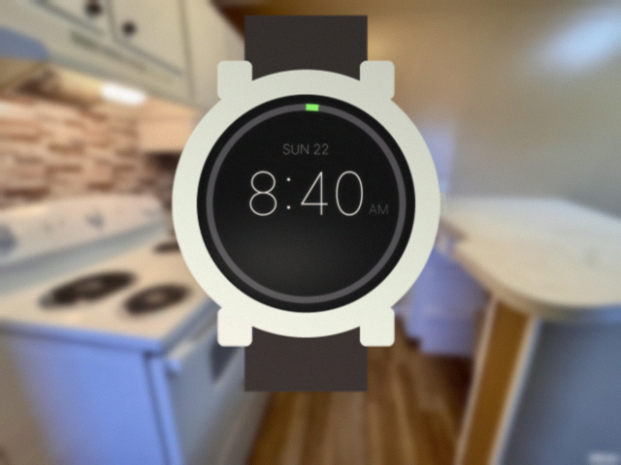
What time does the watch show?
8:40
